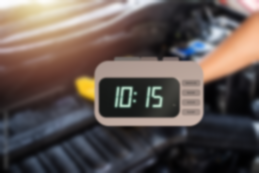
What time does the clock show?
10:15
